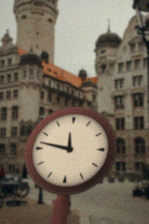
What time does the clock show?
11:47
